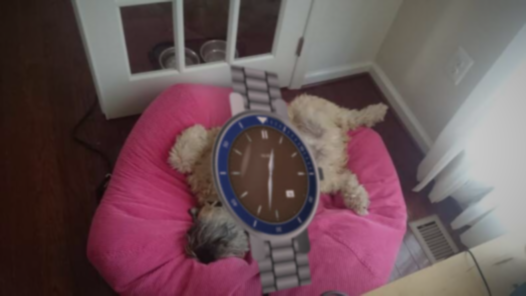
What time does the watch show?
12:32
